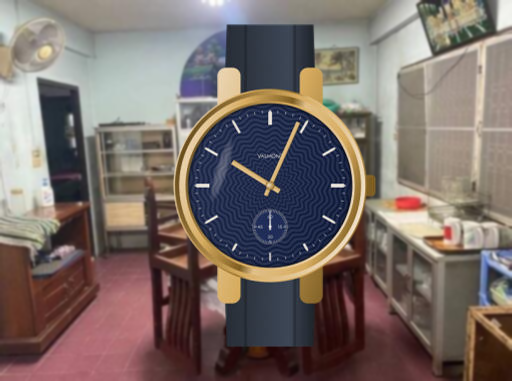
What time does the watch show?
10:04
